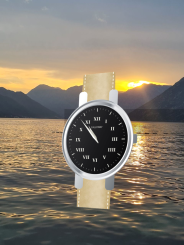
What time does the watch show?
10:53
